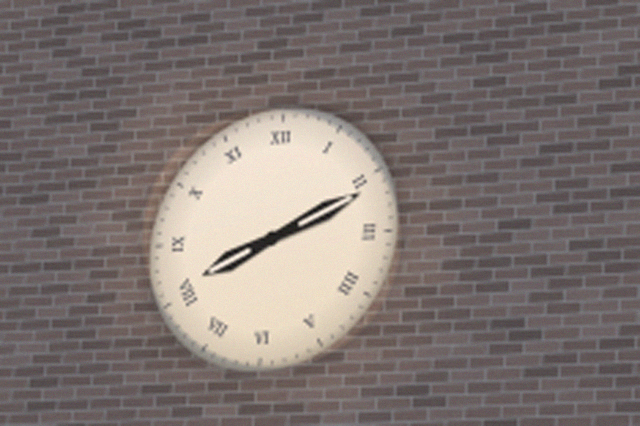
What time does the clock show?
8:11
